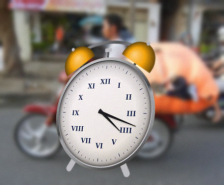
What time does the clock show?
4:18
